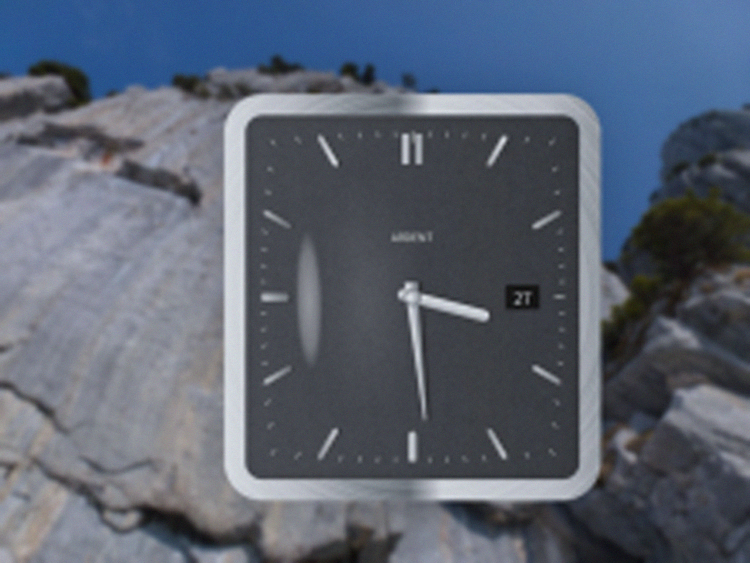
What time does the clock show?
3:29
